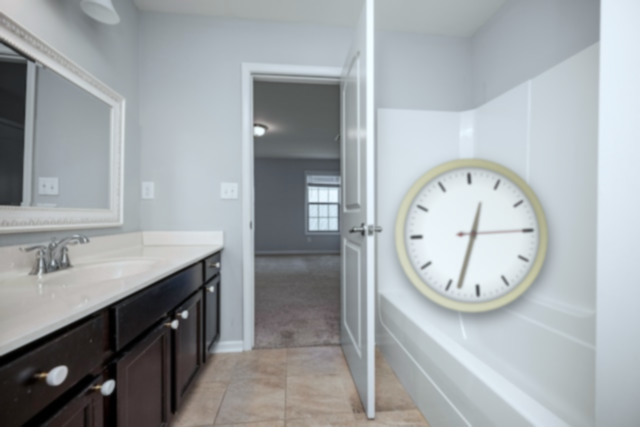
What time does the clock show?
12:33:15
